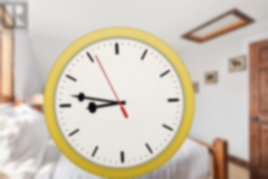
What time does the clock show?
8:46:56
